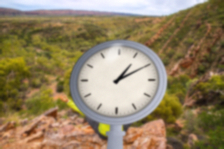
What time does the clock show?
1:10
